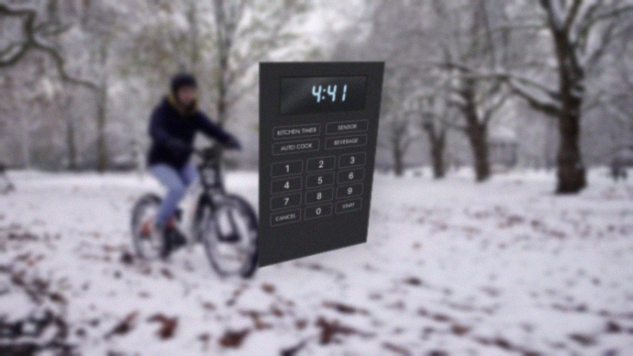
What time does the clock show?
4:41
